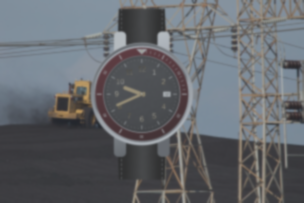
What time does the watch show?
9:41
